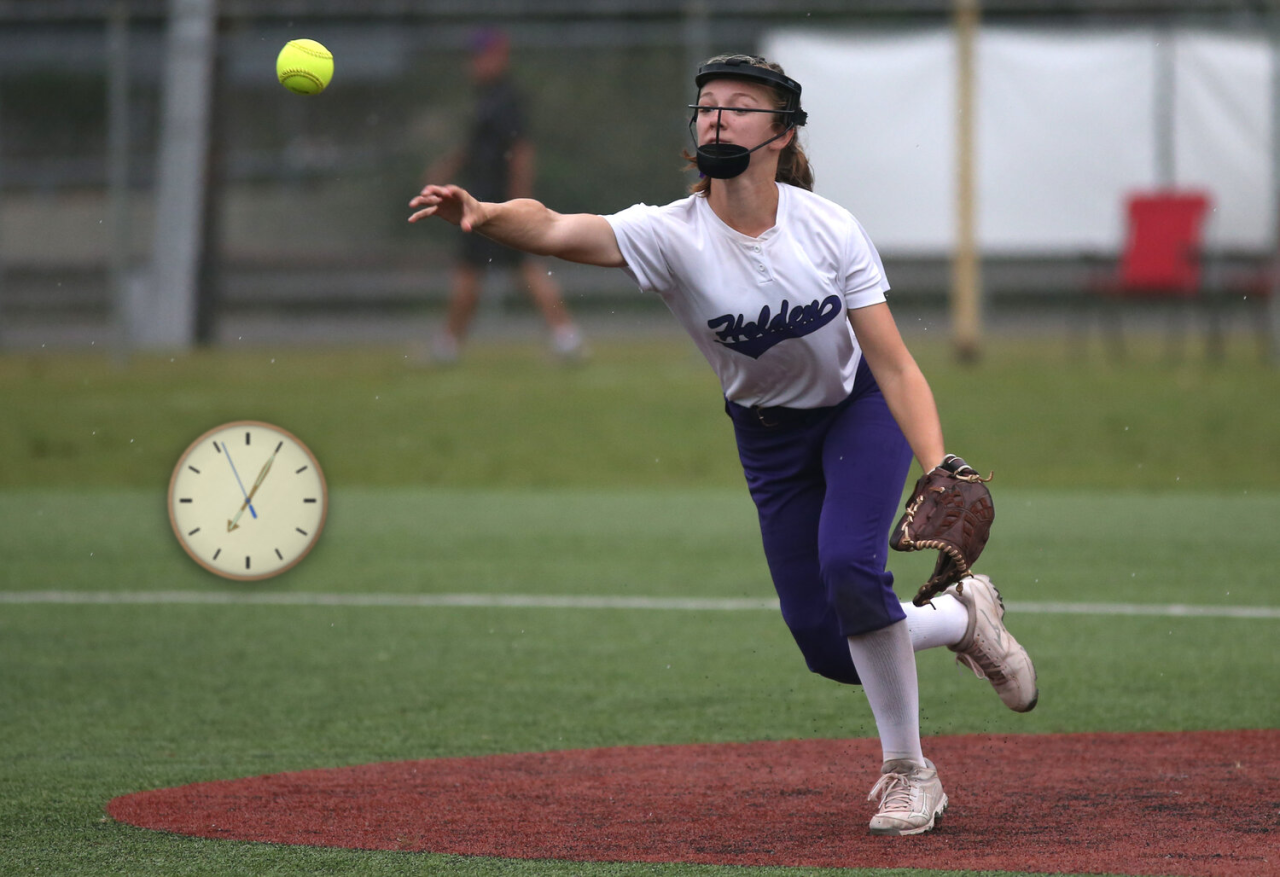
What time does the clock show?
7:04:56
